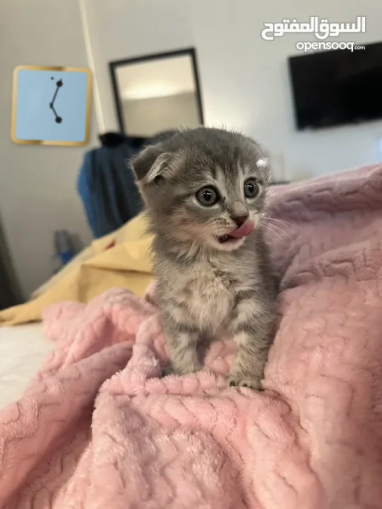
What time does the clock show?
5:03
